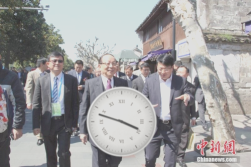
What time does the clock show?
3:48
